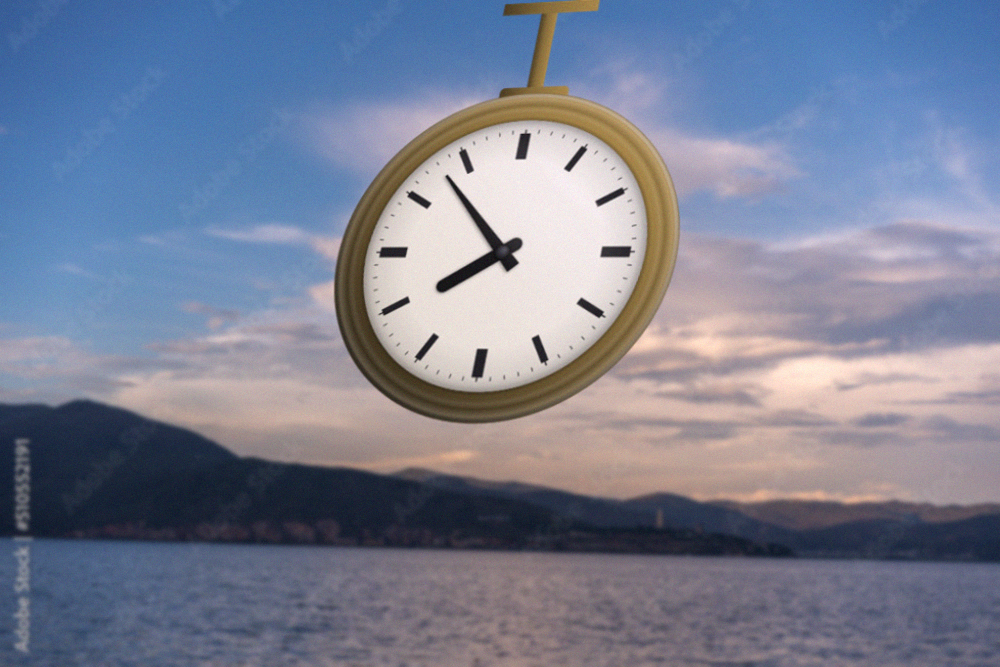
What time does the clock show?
7:53
